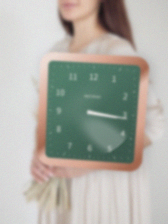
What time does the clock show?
3:16
